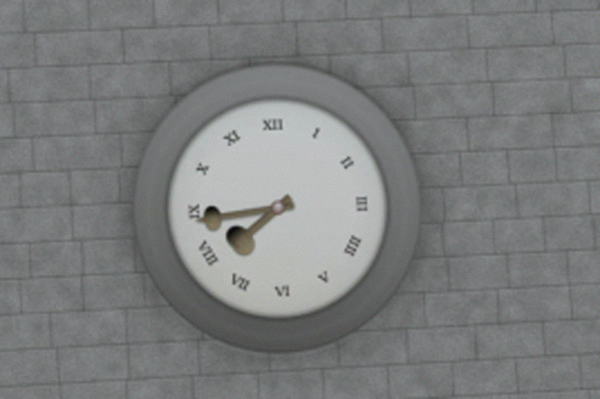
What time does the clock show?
7:44
